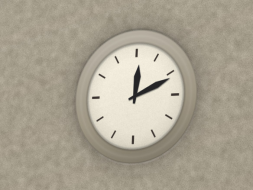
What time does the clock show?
12:11
